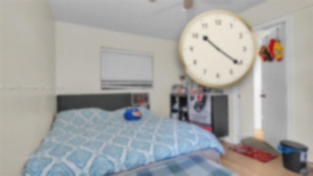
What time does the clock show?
10:21
